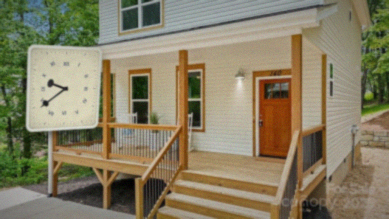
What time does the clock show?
9:39
